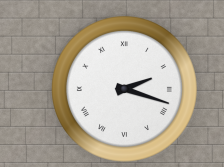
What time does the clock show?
2:18
